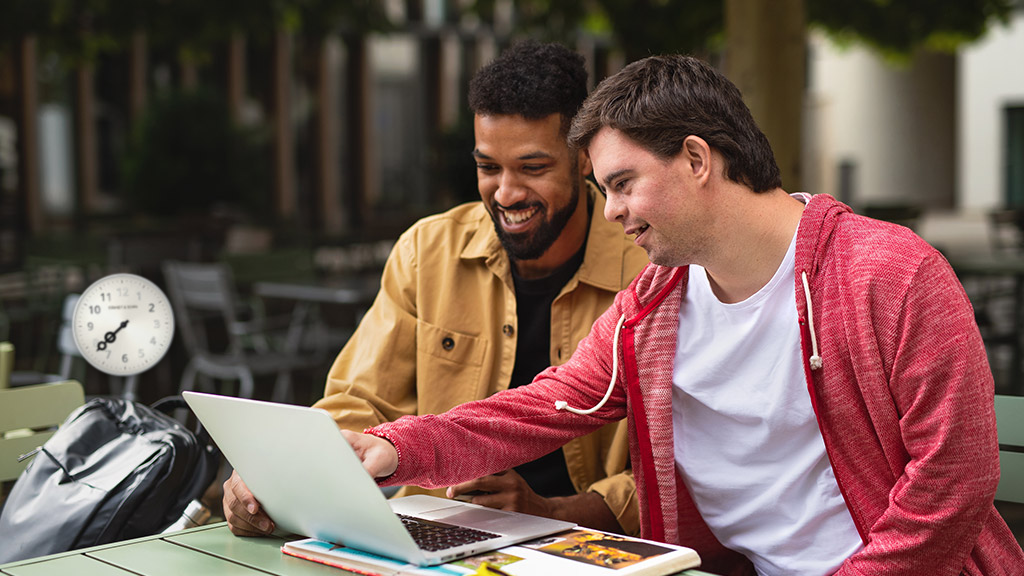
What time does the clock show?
7:38
